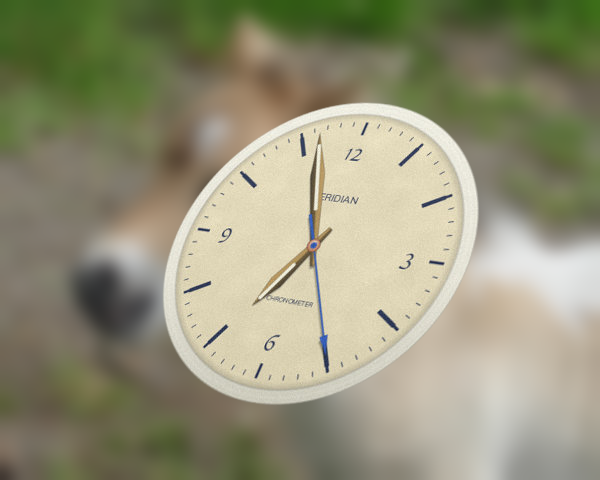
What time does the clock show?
6:56:25
